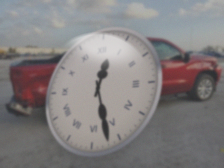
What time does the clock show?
12:27
